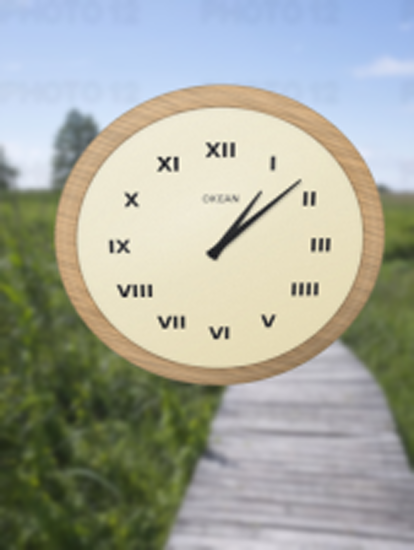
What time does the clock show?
1:08
